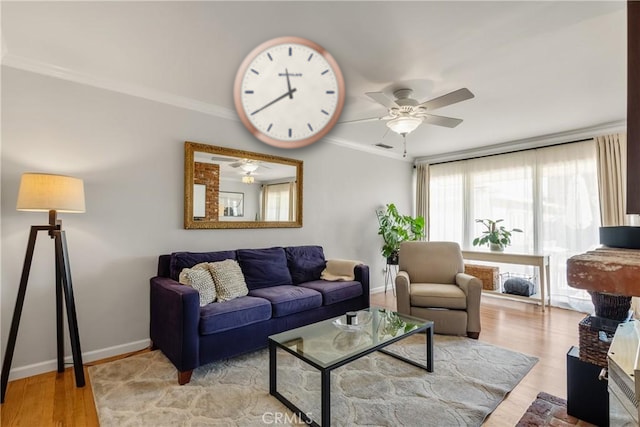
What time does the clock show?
11:40
